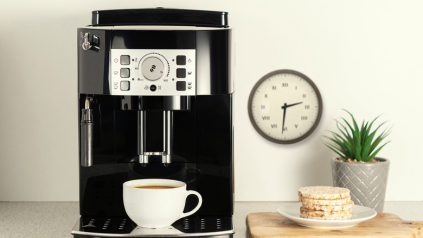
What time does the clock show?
2:31
